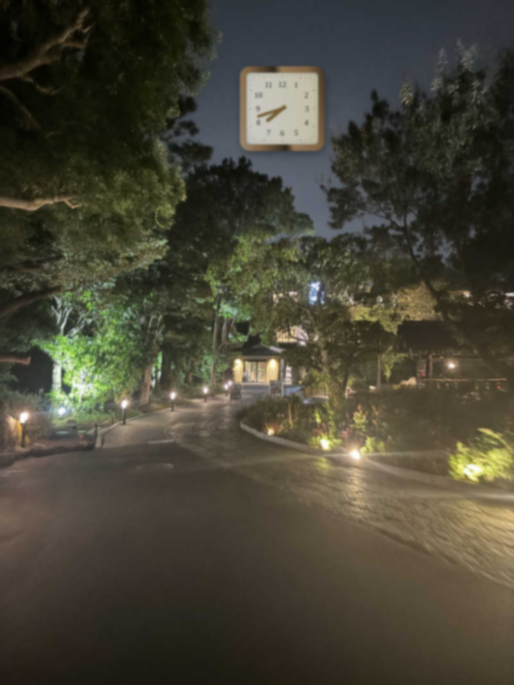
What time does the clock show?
7:42
